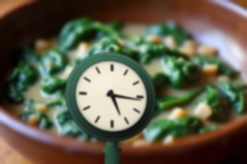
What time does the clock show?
5:16
